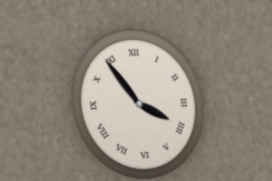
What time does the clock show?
3:54
